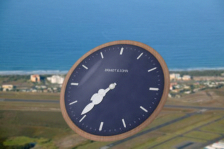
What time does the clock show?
7:36
